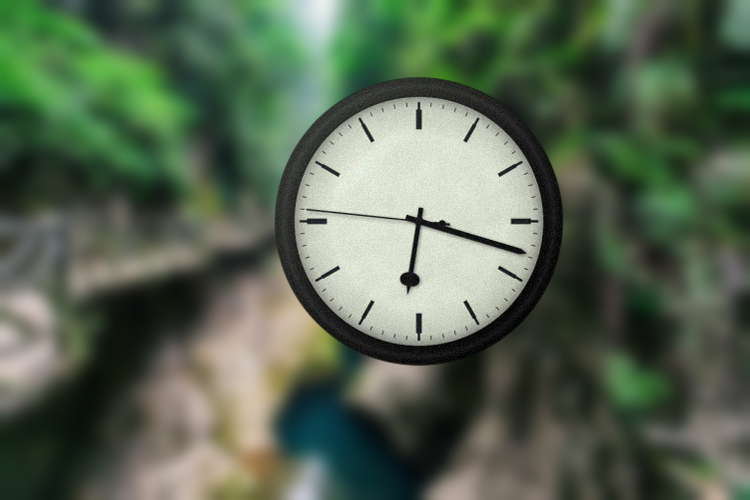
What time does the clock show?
6:17:46
